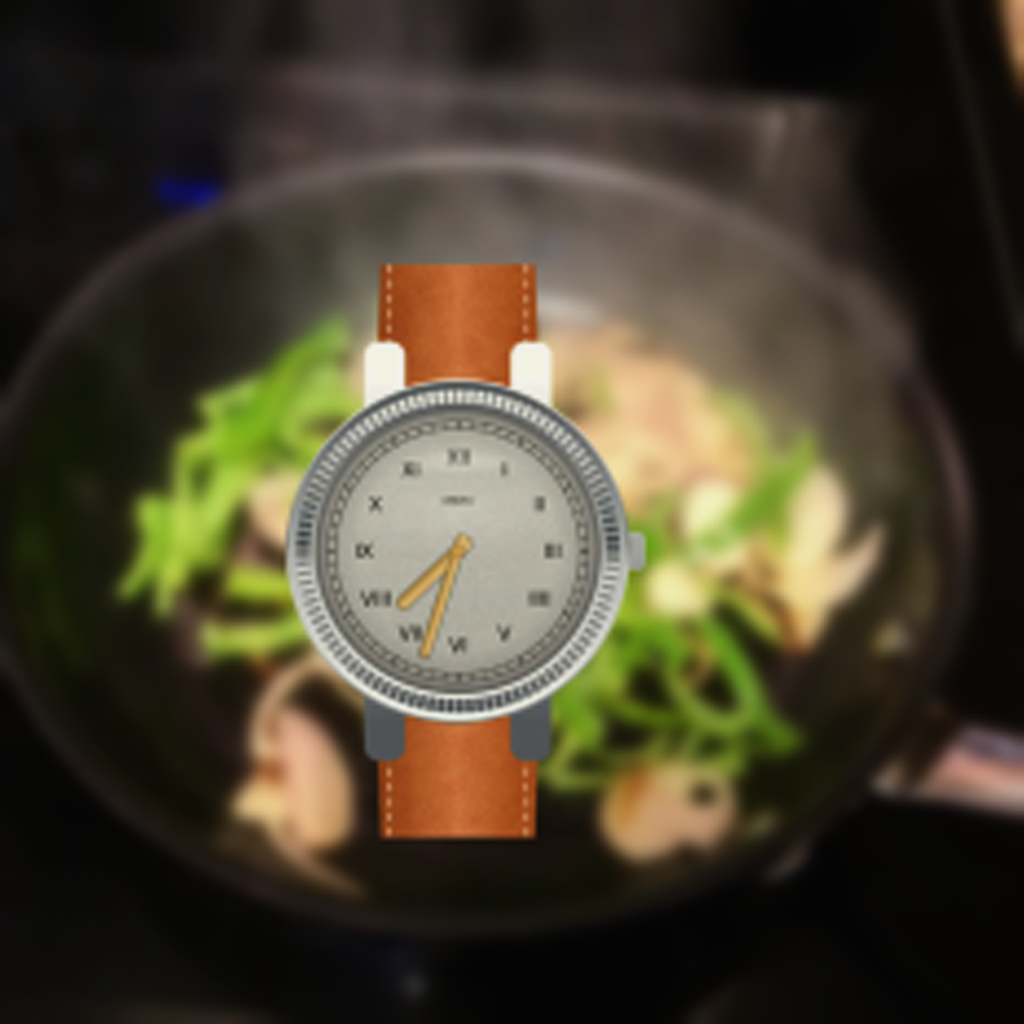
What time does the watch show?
7:33
